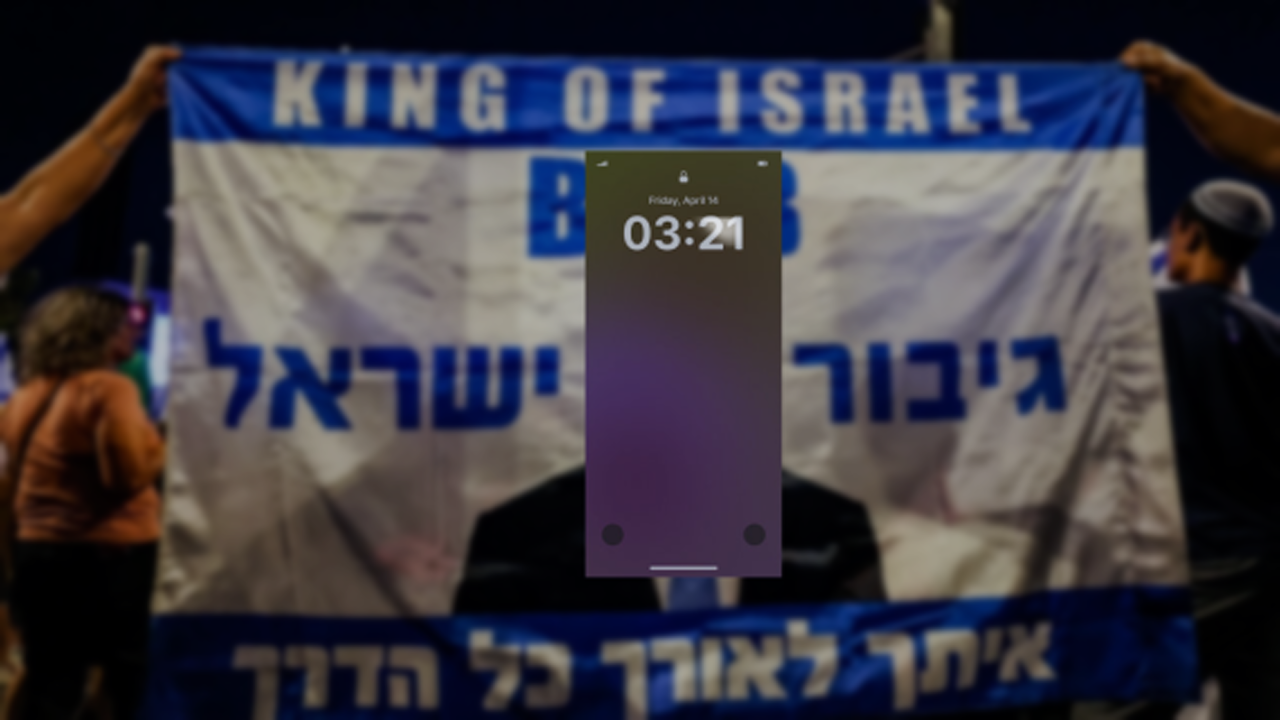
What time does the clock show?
3:21
